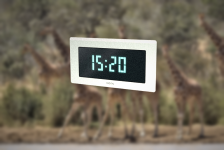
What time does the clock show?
15:20
